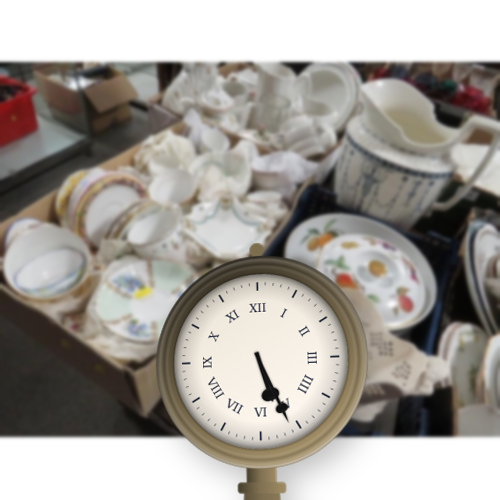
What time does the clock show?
5:26
